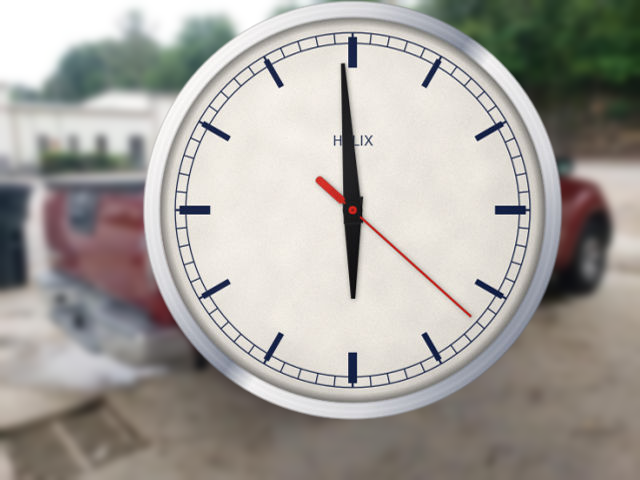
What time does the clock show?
5:59:22
